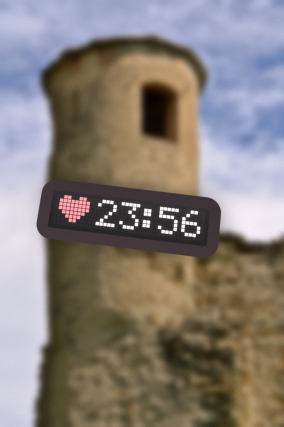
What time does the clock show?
23:56
